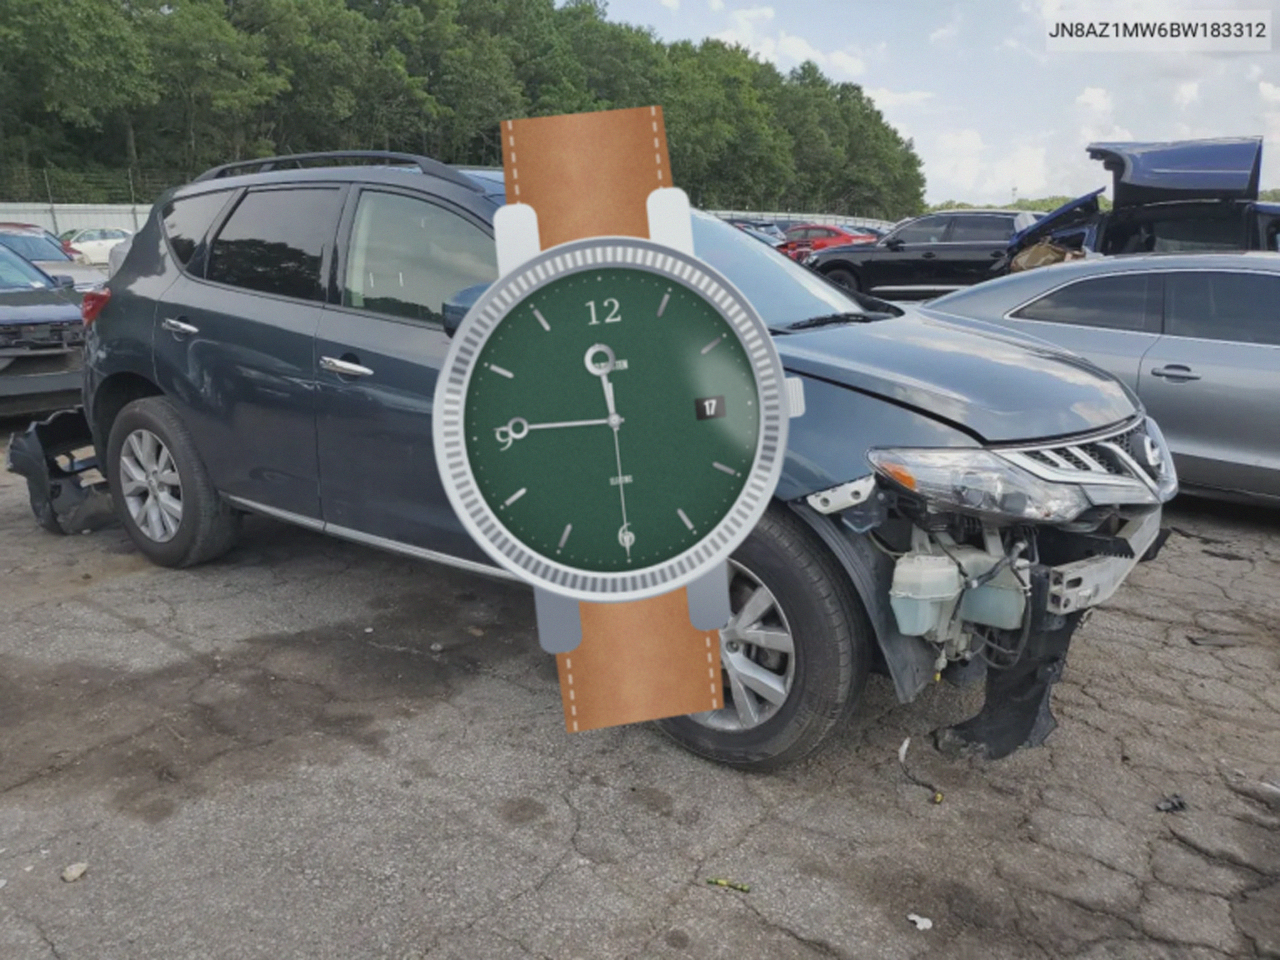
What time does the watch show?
11:45:30
